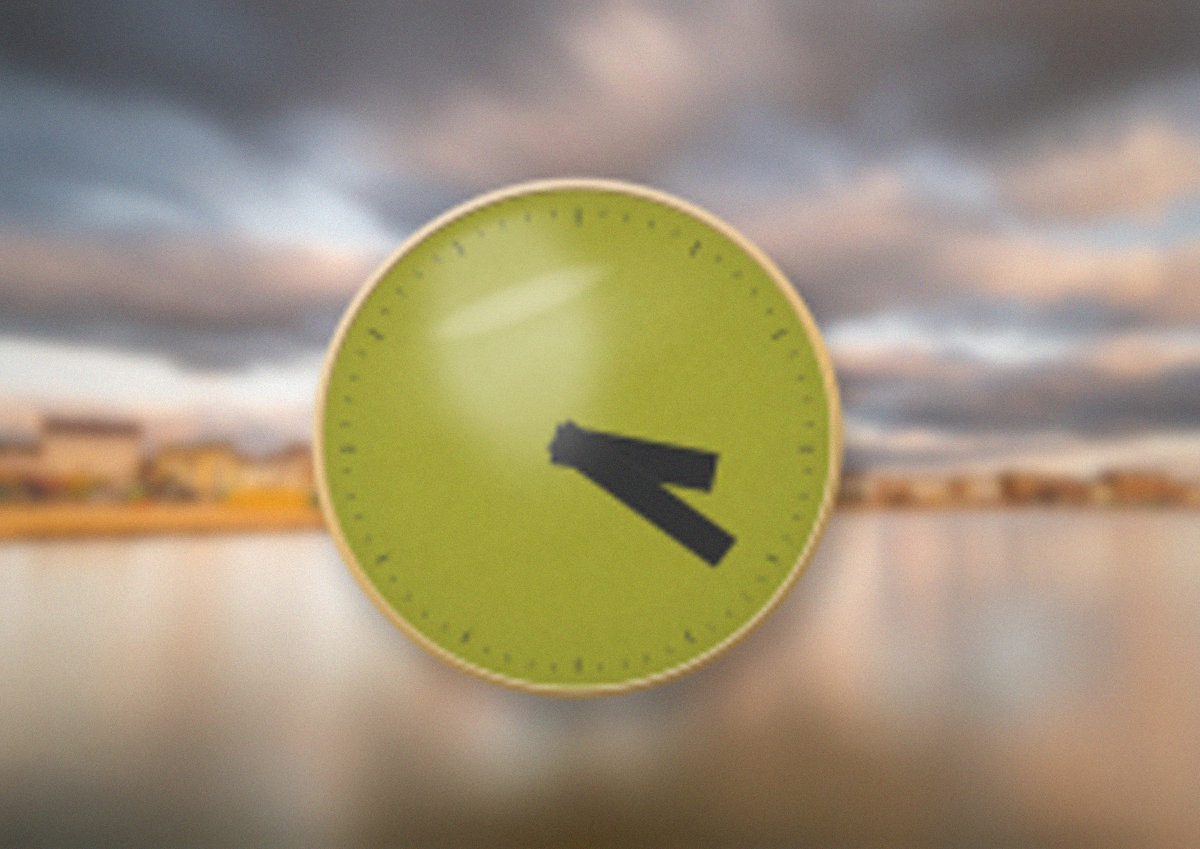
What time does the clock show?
3:21
